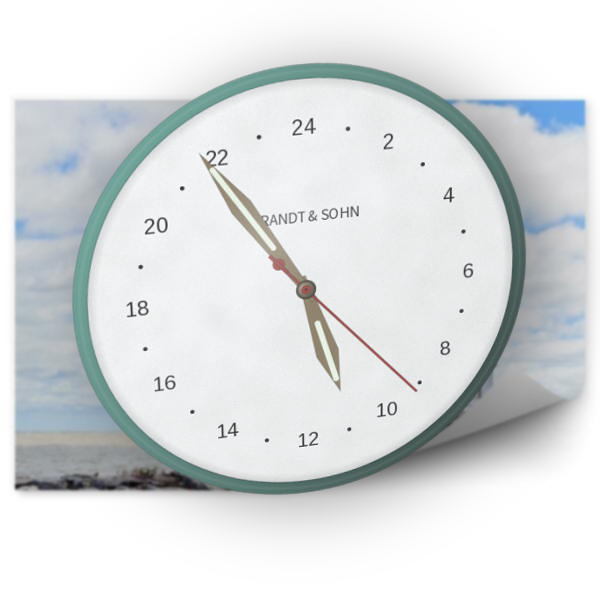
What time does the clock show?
10:54:23
